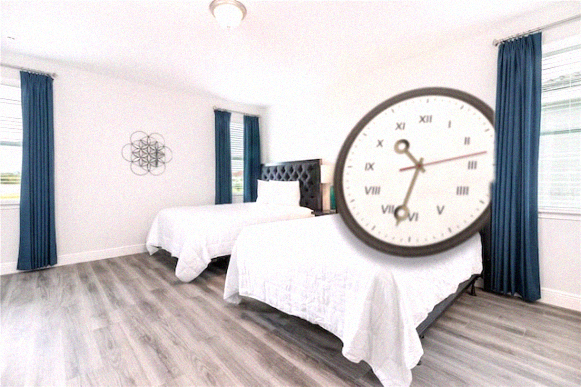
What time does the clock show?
10:32:13
